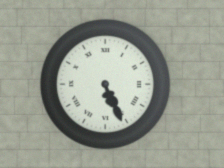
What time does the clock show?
5:26
